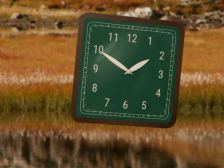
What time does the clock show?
1:50
